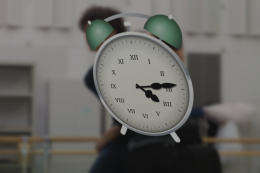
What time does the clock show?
4:14
